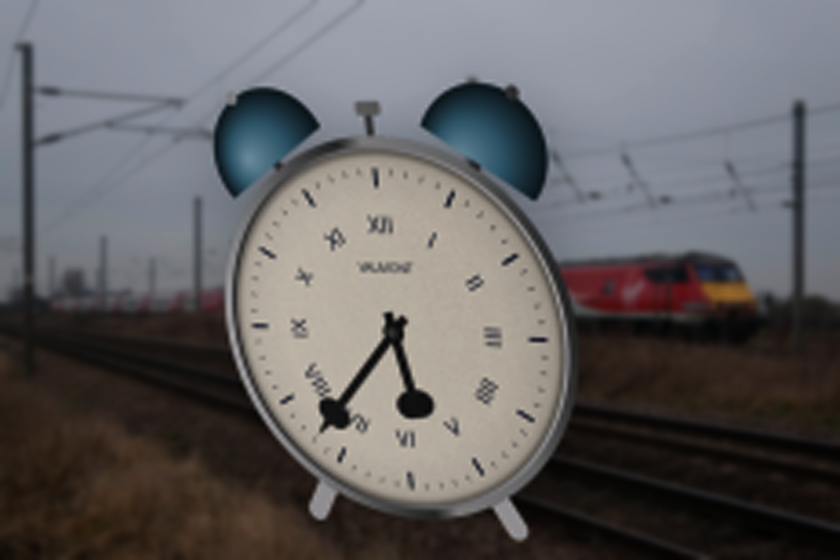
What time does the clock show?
5:37
